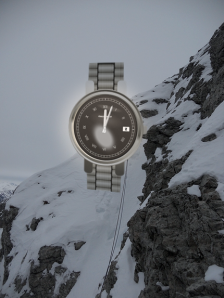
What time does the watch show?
12:03
